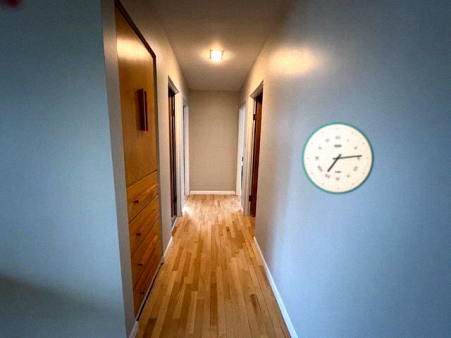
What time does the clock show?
7:14
